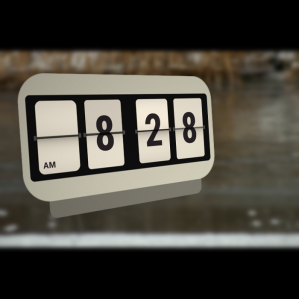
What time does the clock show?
8:28
